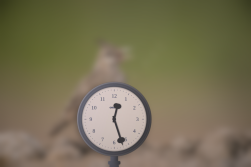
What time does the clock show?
12:27
